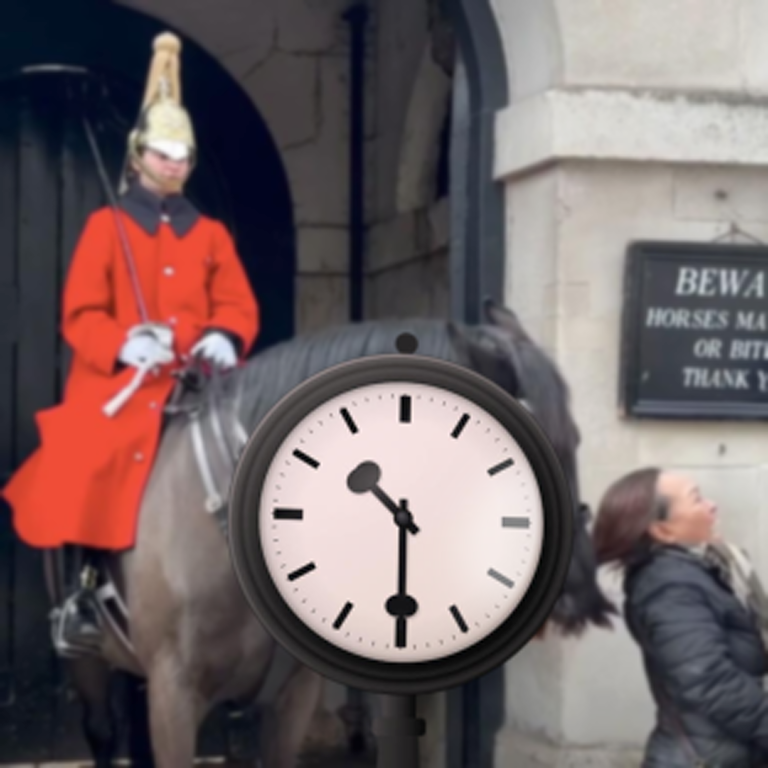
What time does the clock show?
10:30
